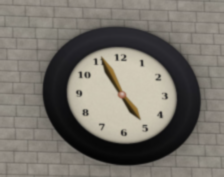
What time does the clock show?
4:56
